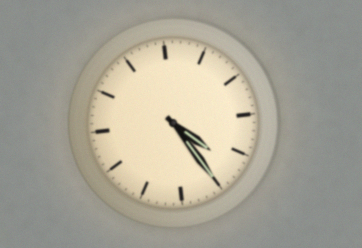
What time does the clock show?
4:25
